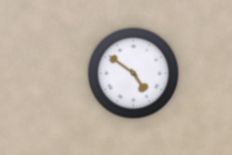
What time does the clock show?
4:51
